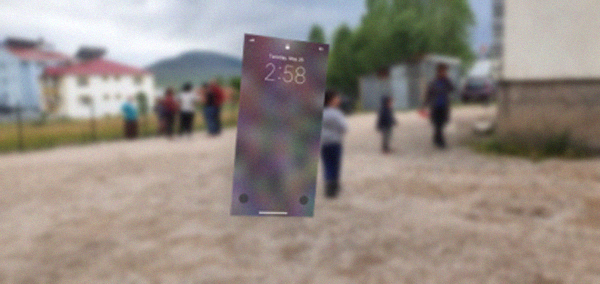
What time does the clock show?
2:58
